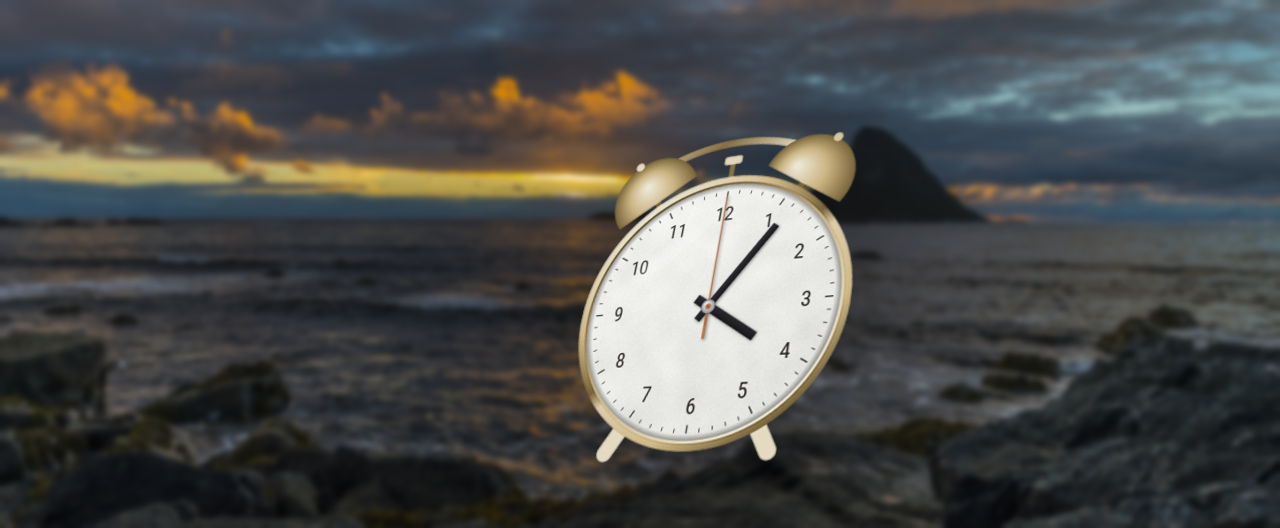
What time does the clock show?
4:06:00
